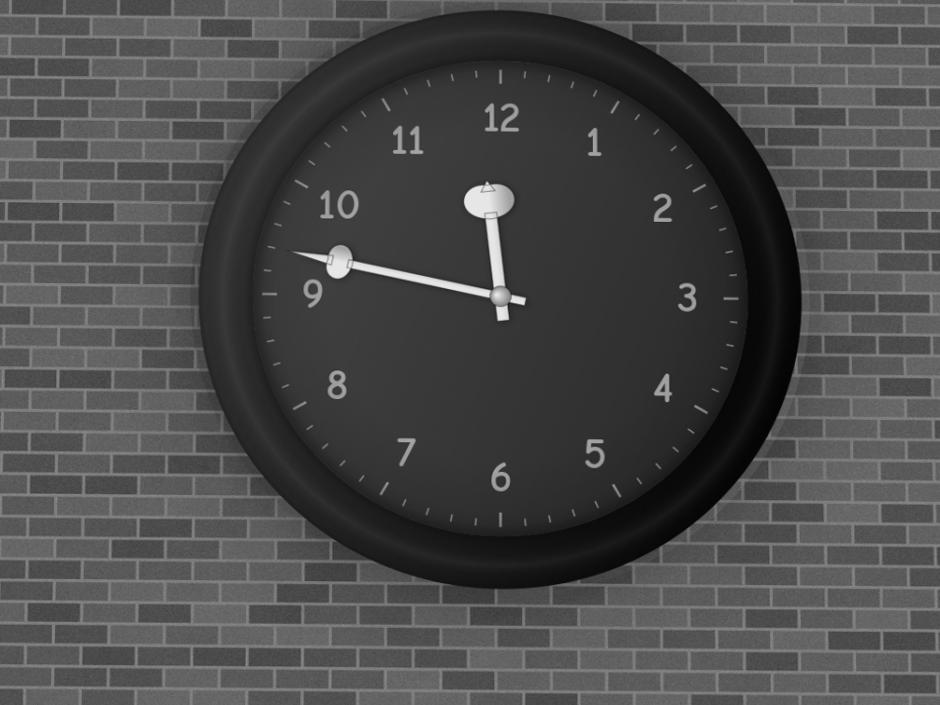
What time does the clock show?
11:47
